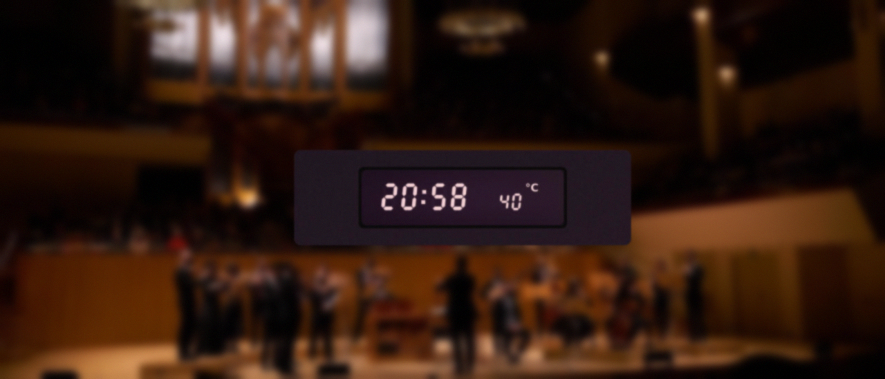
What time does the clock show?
20:58
